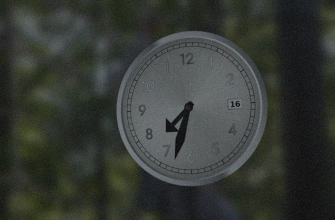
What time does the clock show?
7:33
